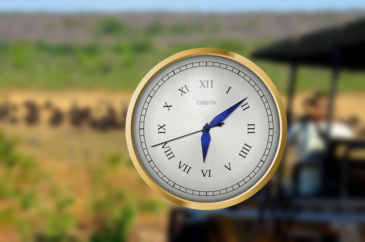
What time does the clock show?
6:08:42
